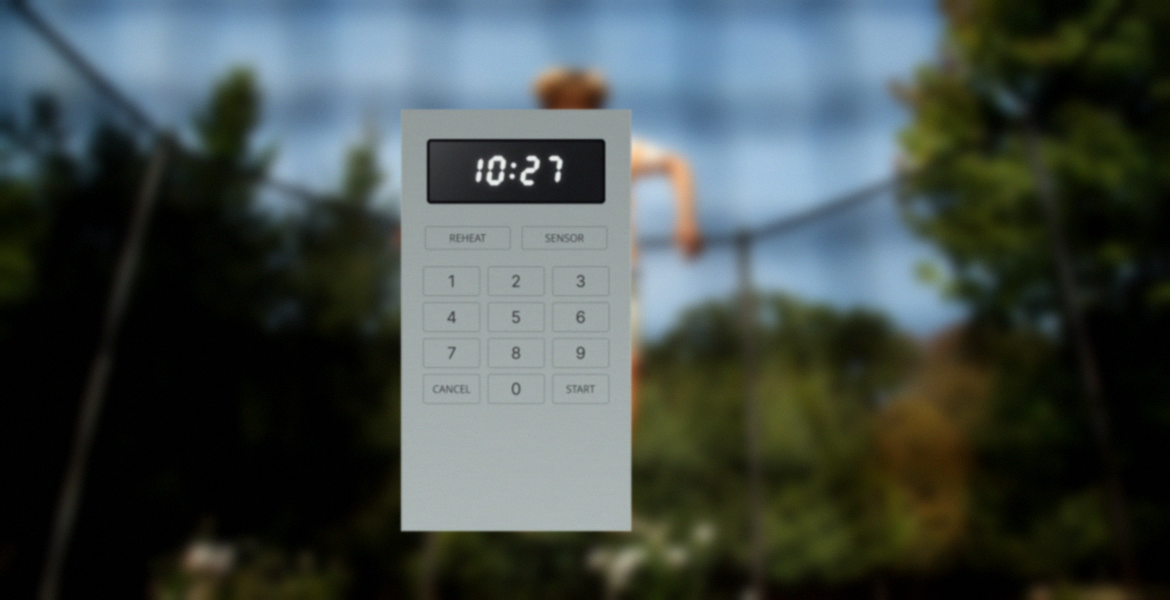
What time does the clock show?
10:27
